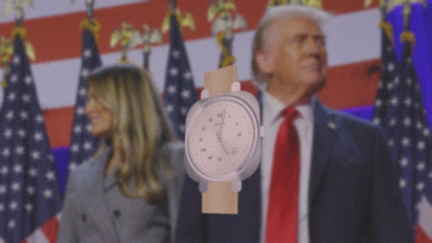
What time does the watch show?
5:02
